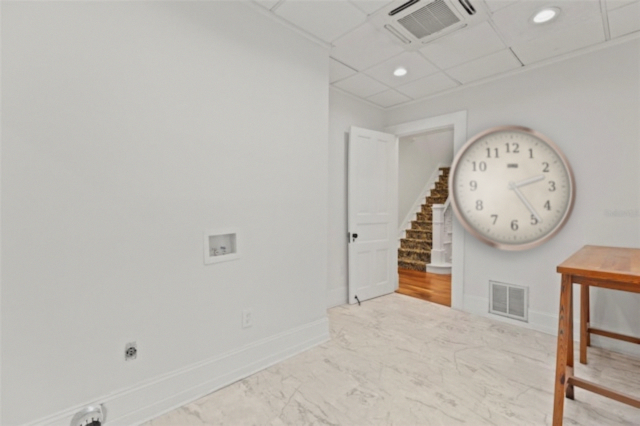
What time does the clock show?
2:24
